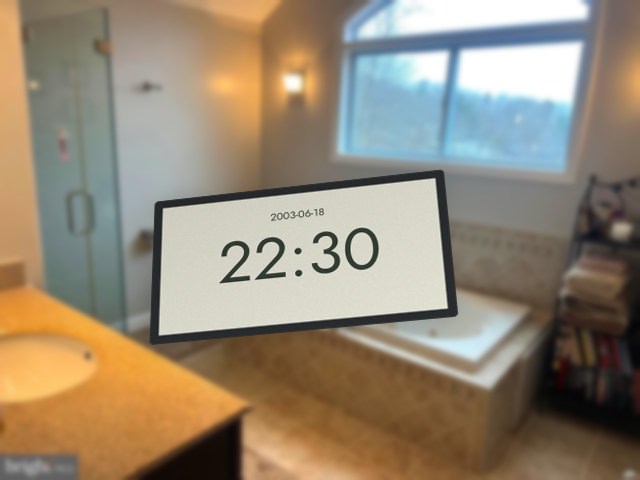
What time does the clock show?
22:30
